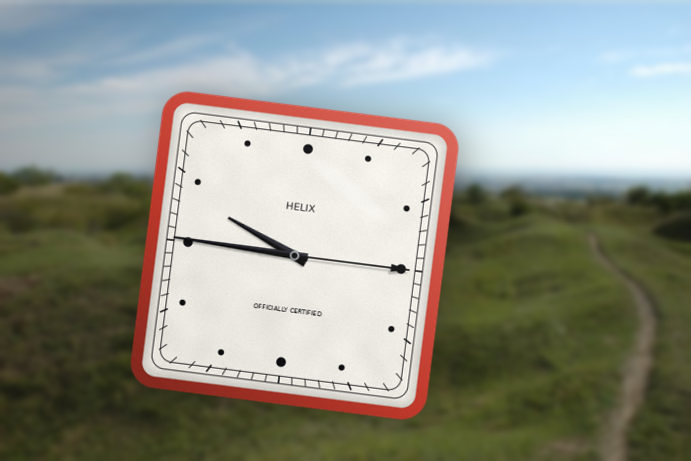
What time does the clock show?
9:45:15
